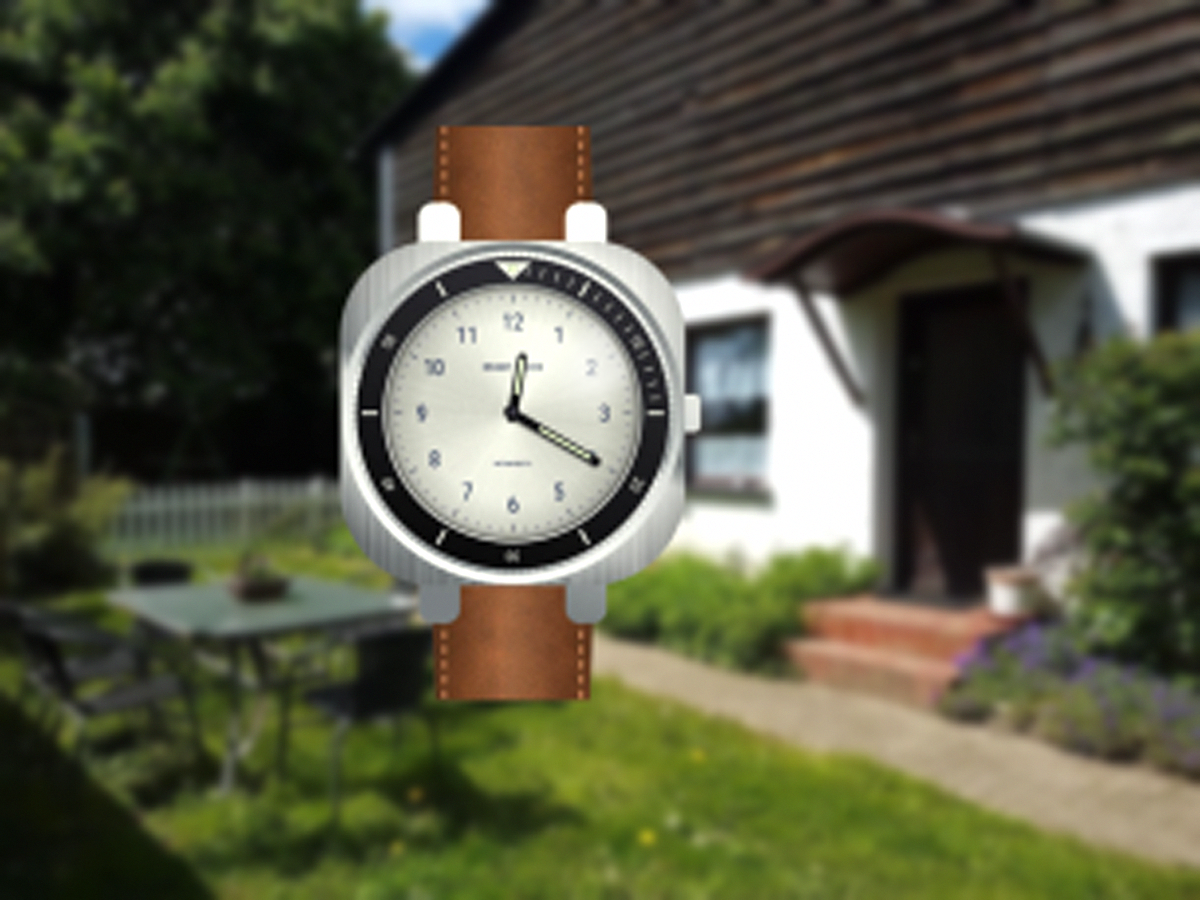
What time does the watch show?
12:20
